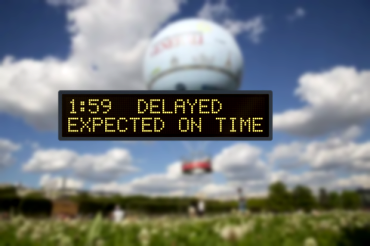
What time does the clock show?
1:59
